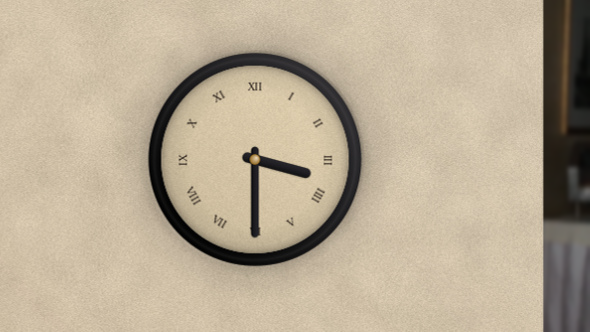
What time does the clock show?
3:30
